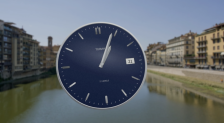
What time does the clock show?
1:04
